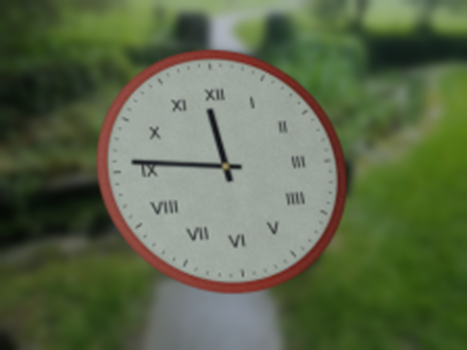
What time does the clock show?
11:46
